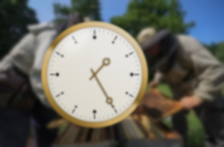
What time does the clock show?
1:25
